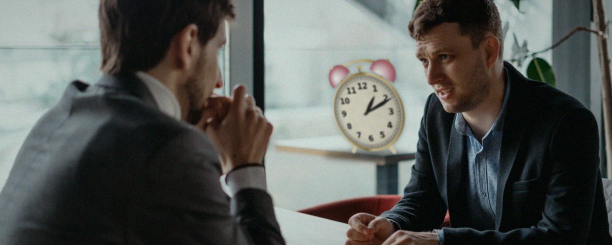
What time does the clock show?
1:11
